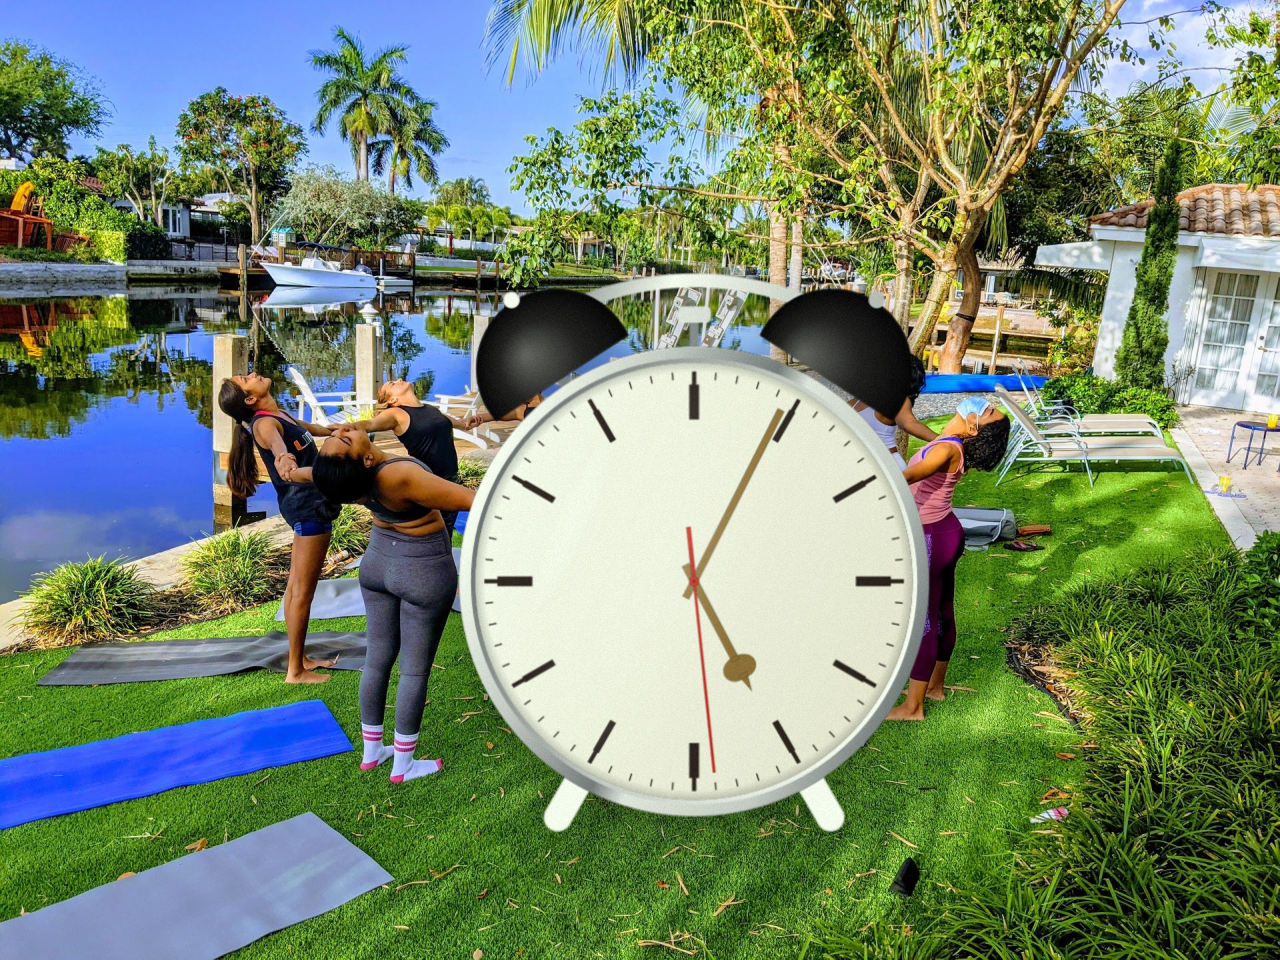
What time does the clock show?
5:04:29
